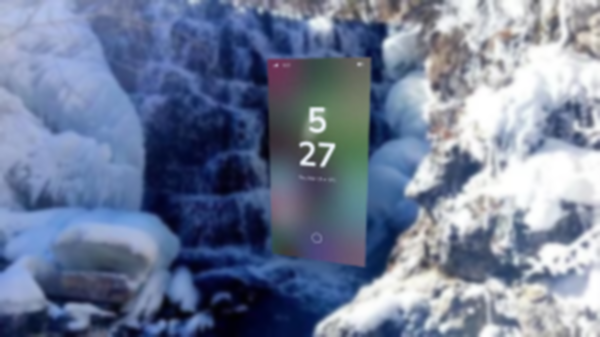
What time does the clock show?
5:27
